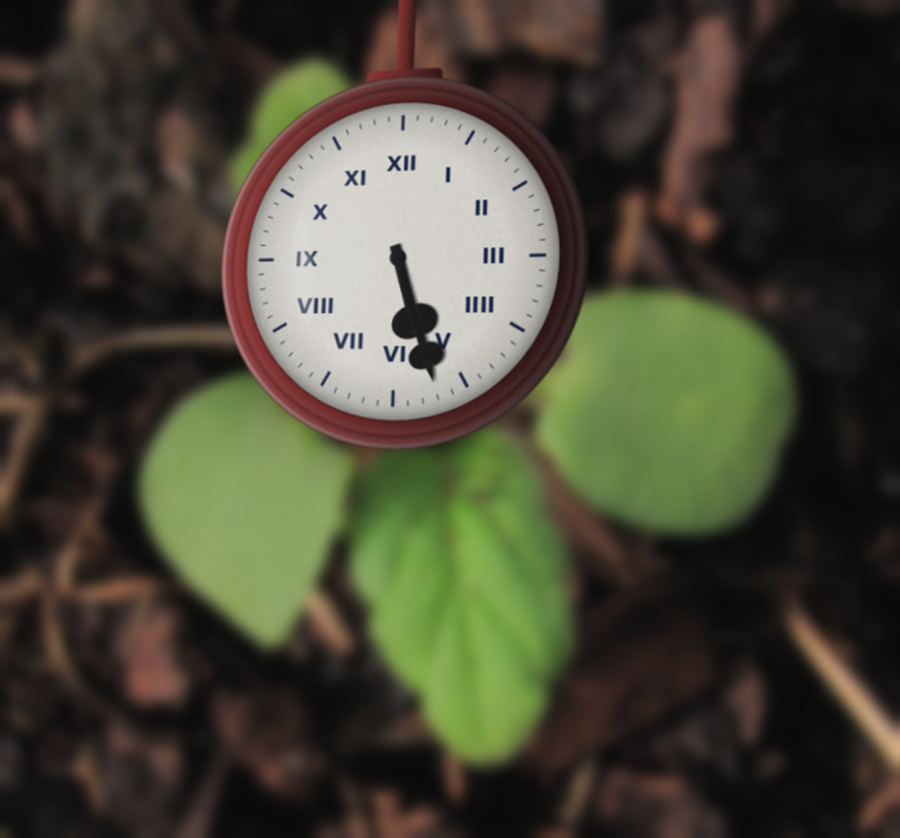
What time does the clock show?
5:27
